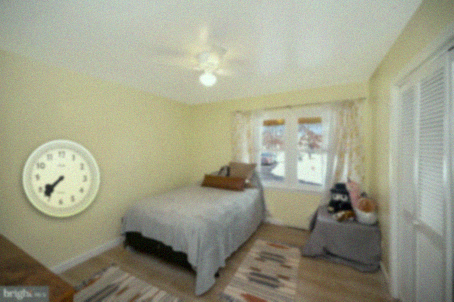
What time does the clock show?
7:37
